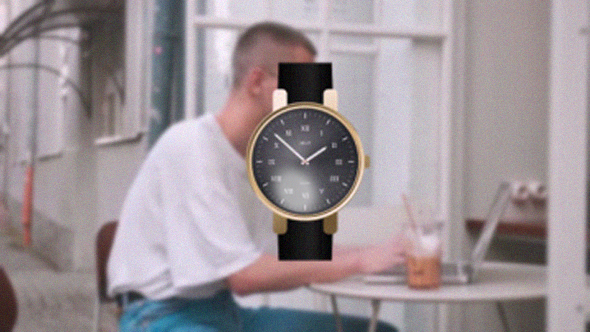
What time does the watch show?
1:52
